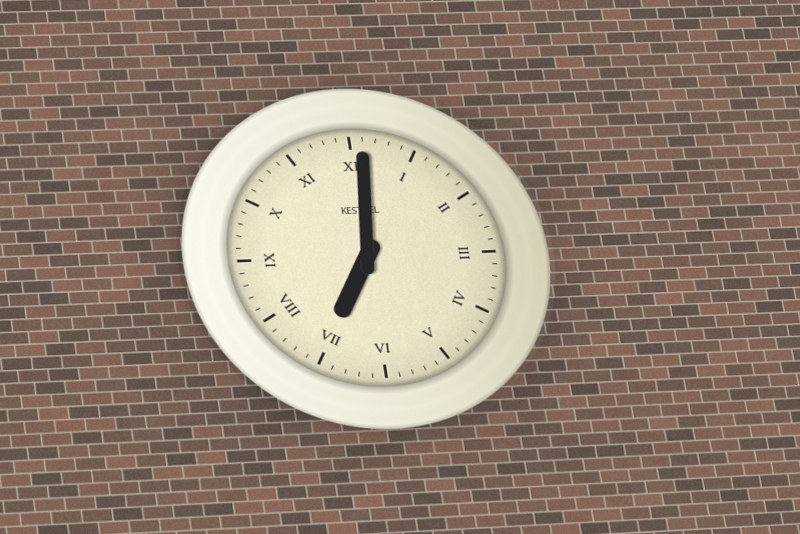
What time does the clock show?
7:01
